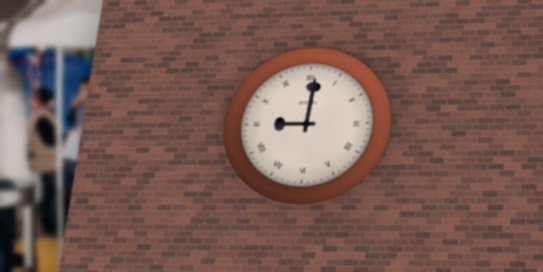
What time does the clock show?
9:01
